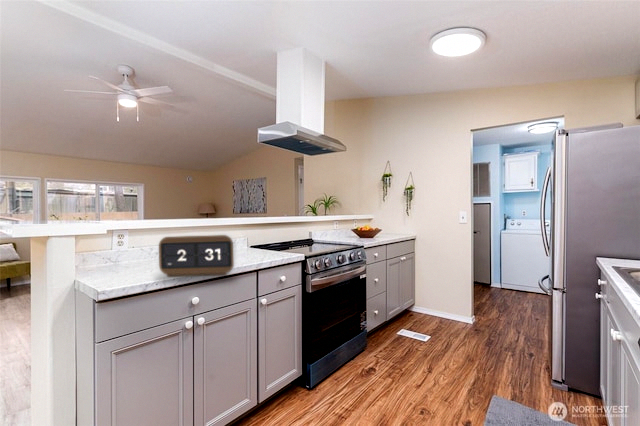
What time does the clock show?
2:31
